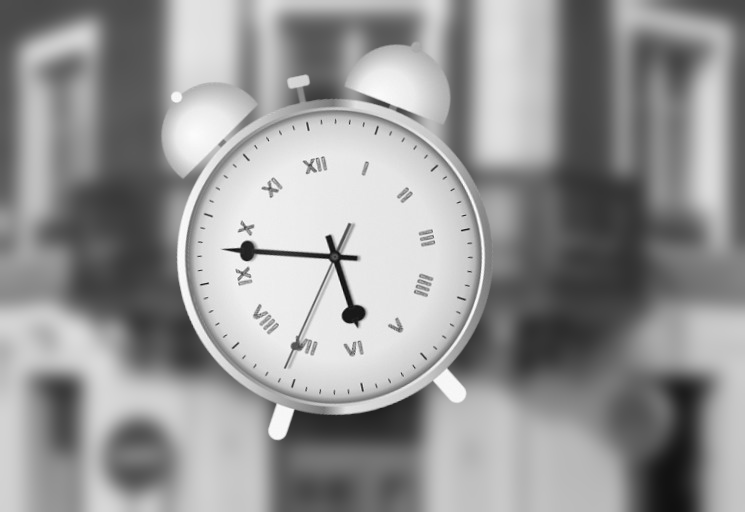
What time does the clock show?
5:47:36
